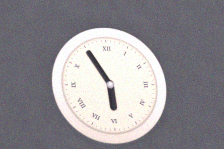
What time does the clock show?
5:55
